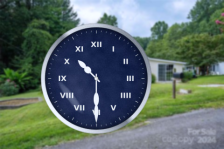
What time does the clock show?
10:30
